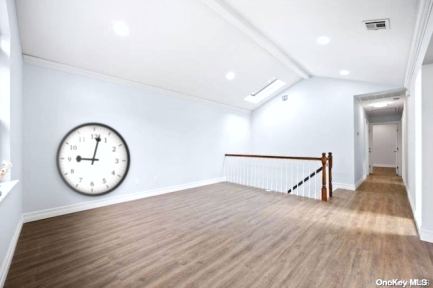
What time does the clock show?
9:02
